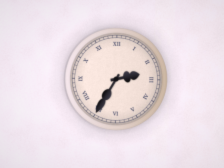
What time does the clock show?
2:35
